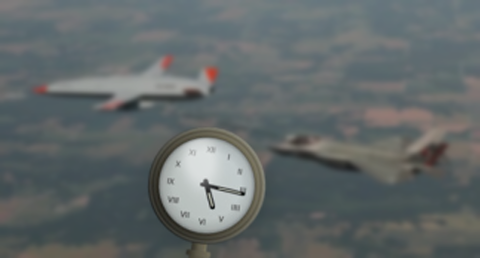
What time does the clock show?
5:16
